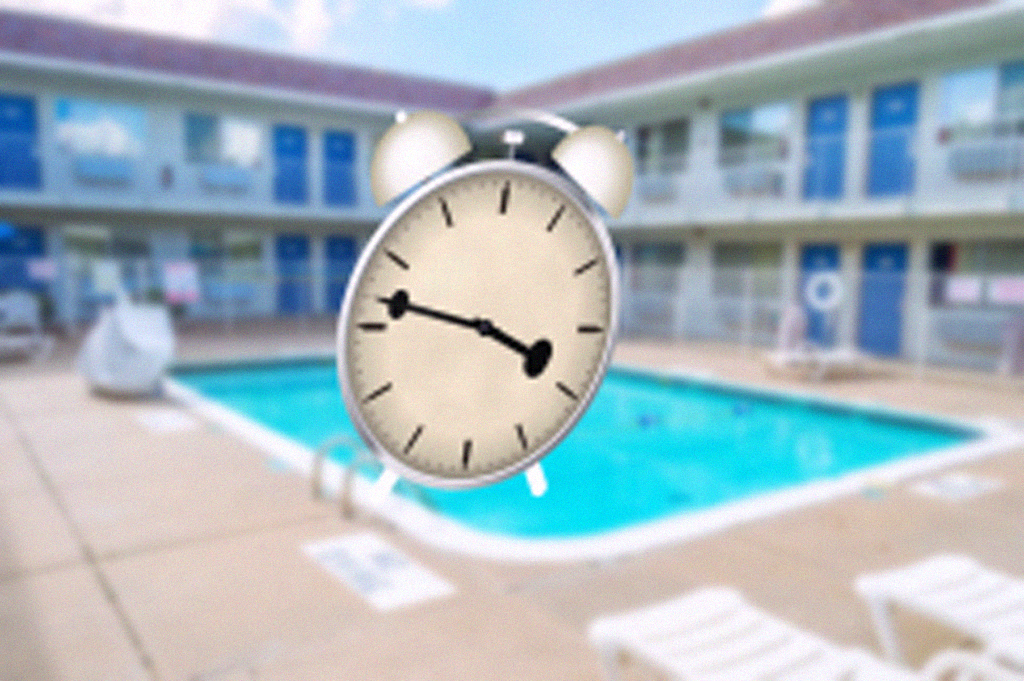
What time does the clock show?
3:47
